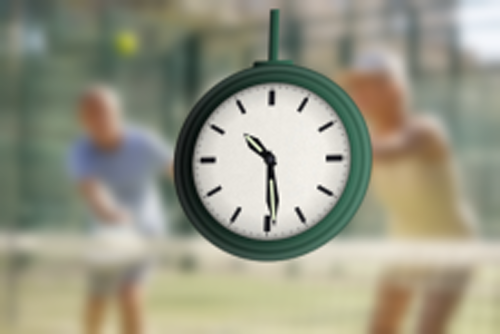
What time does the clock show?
10:29
